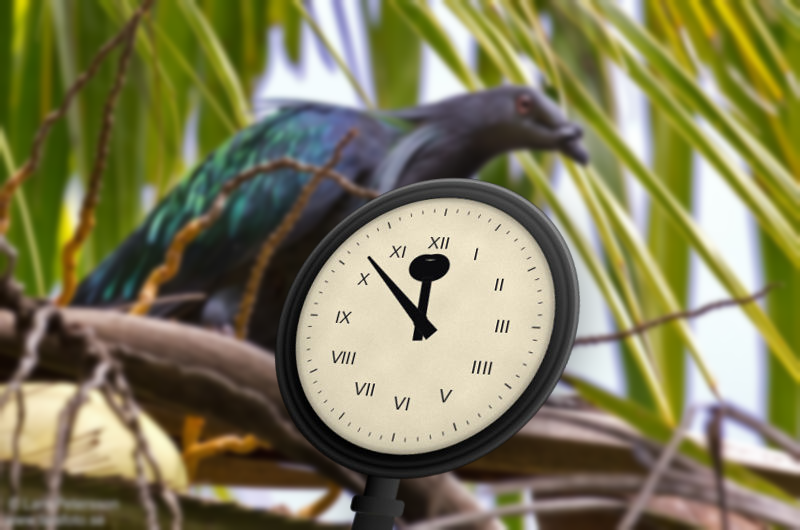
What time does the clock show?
11:52
